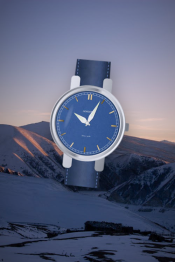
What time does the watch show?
10:04
